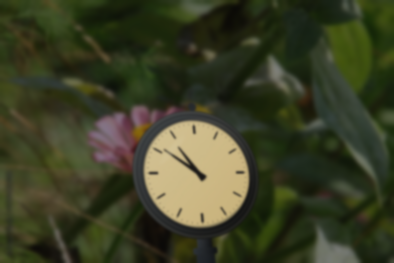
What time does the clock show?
10:51
